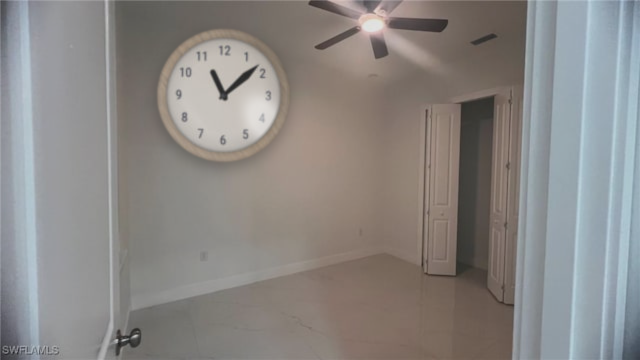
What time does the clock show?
11:08
